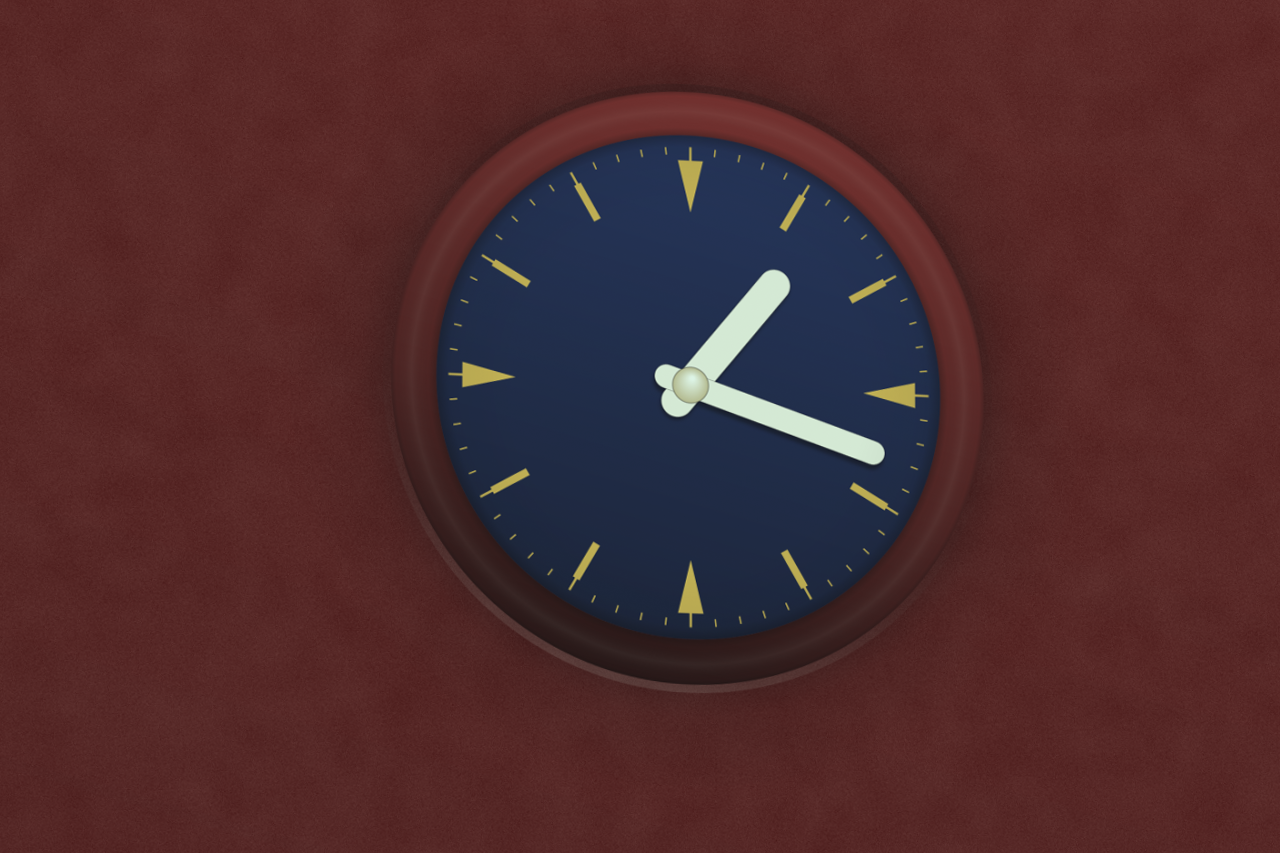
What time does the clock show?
1:18
